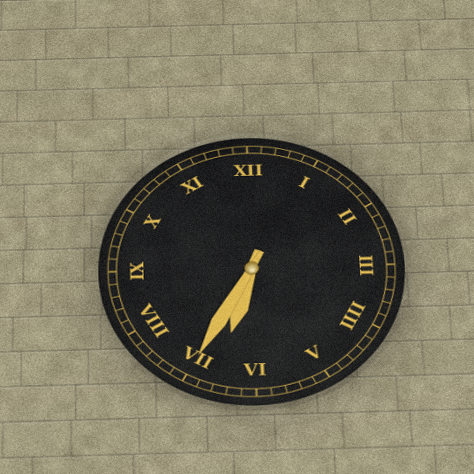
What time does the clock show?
6:35
